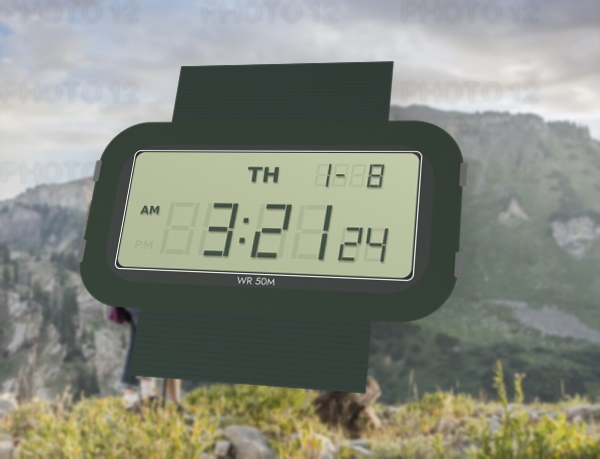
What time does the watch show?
3:21:24
